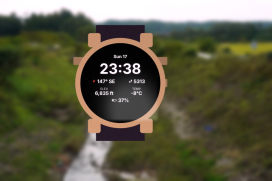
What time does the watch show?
23:38
